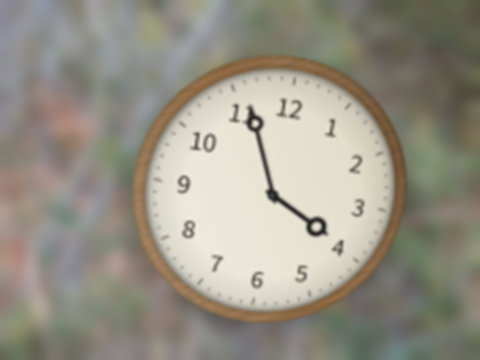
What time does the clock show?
3:56
